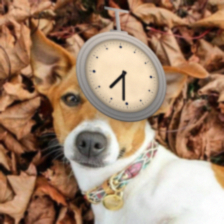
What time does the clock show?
7:31
